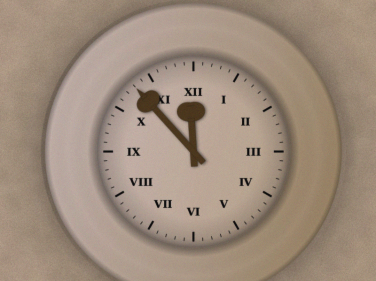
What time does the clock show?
11:53
